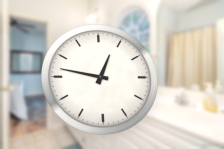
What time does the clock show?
12:47
